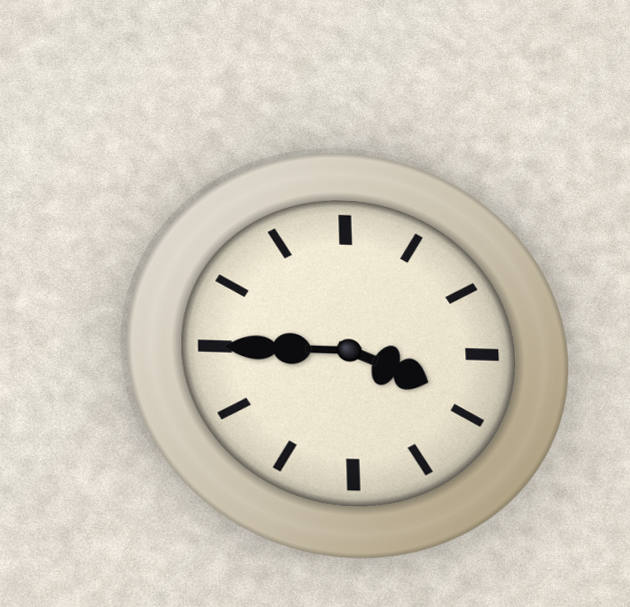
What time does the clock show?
3:45
